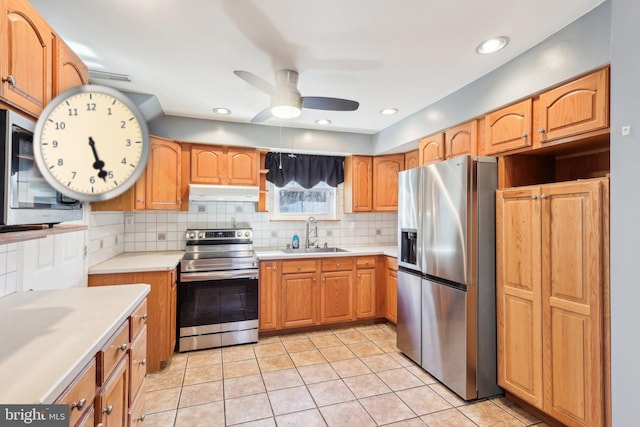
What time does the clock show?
5:27
